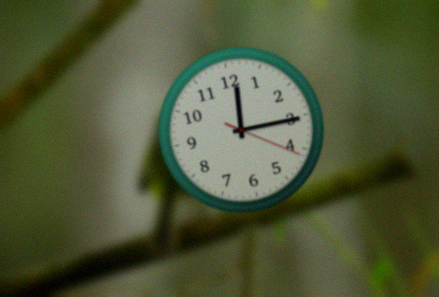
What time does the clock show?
12:15:21
